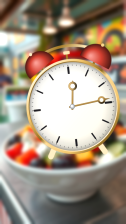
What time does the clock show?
12:14
